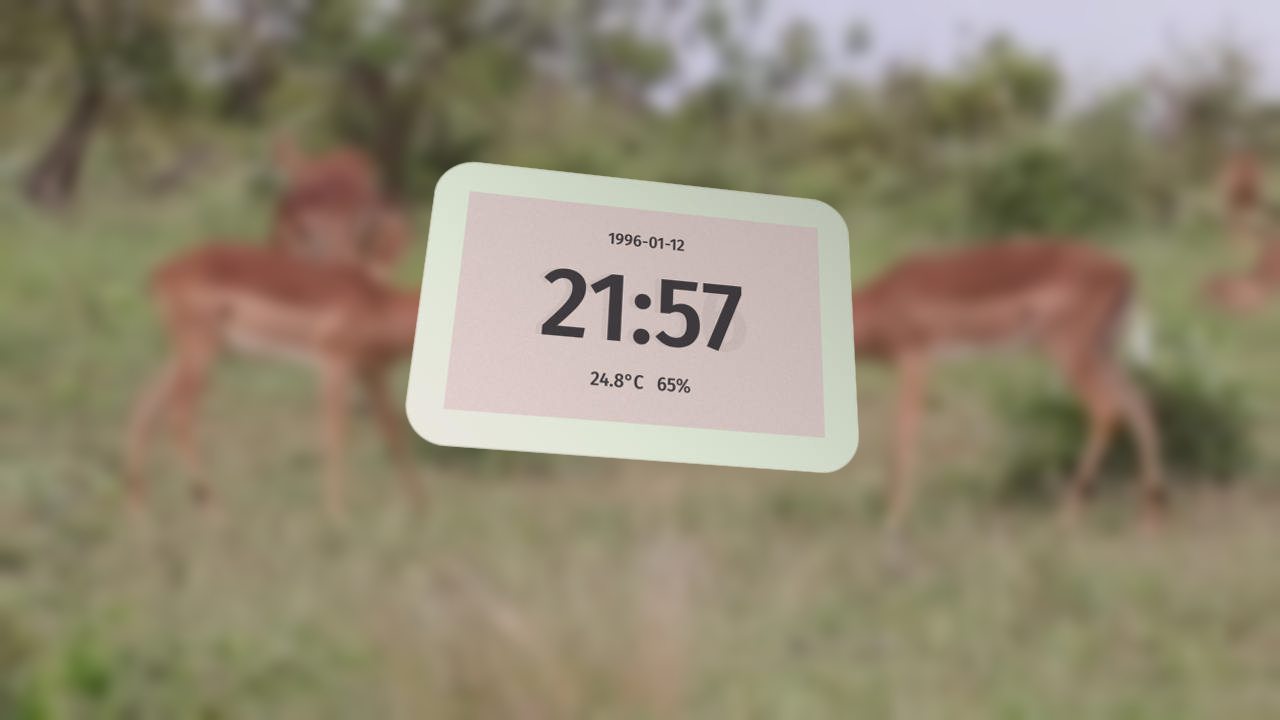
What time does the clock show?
21:57
